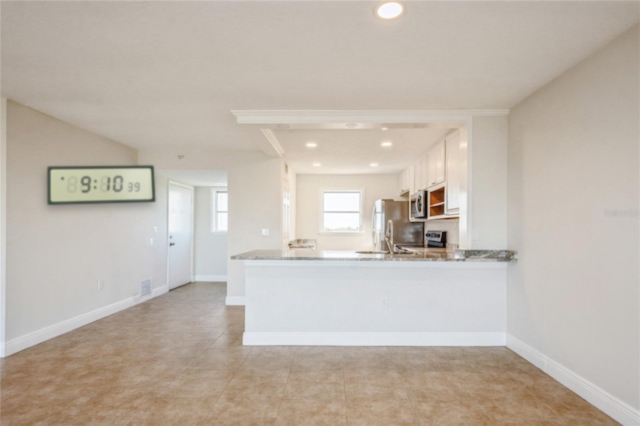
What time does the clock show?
9:10
